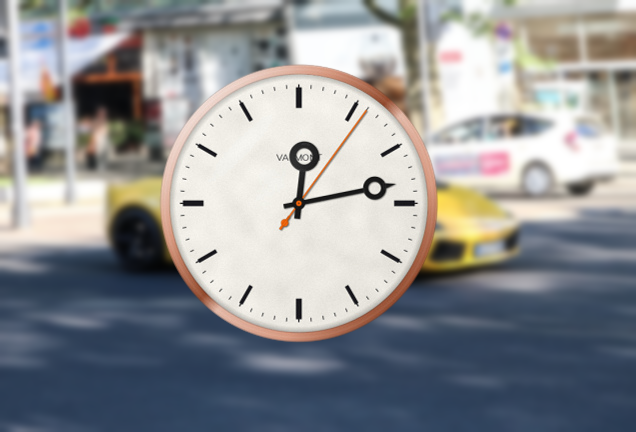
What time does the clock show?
12:13:06
